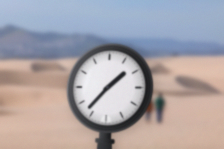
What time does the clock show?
1:37
